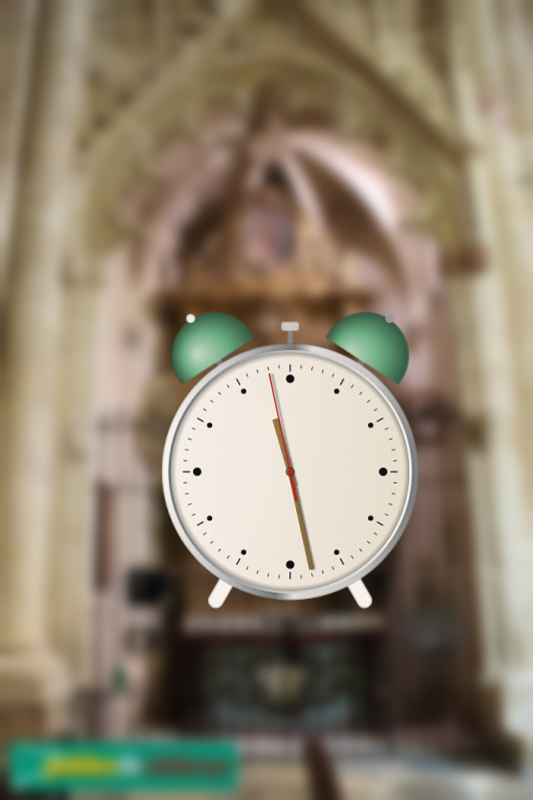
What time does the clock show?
11:27:58
